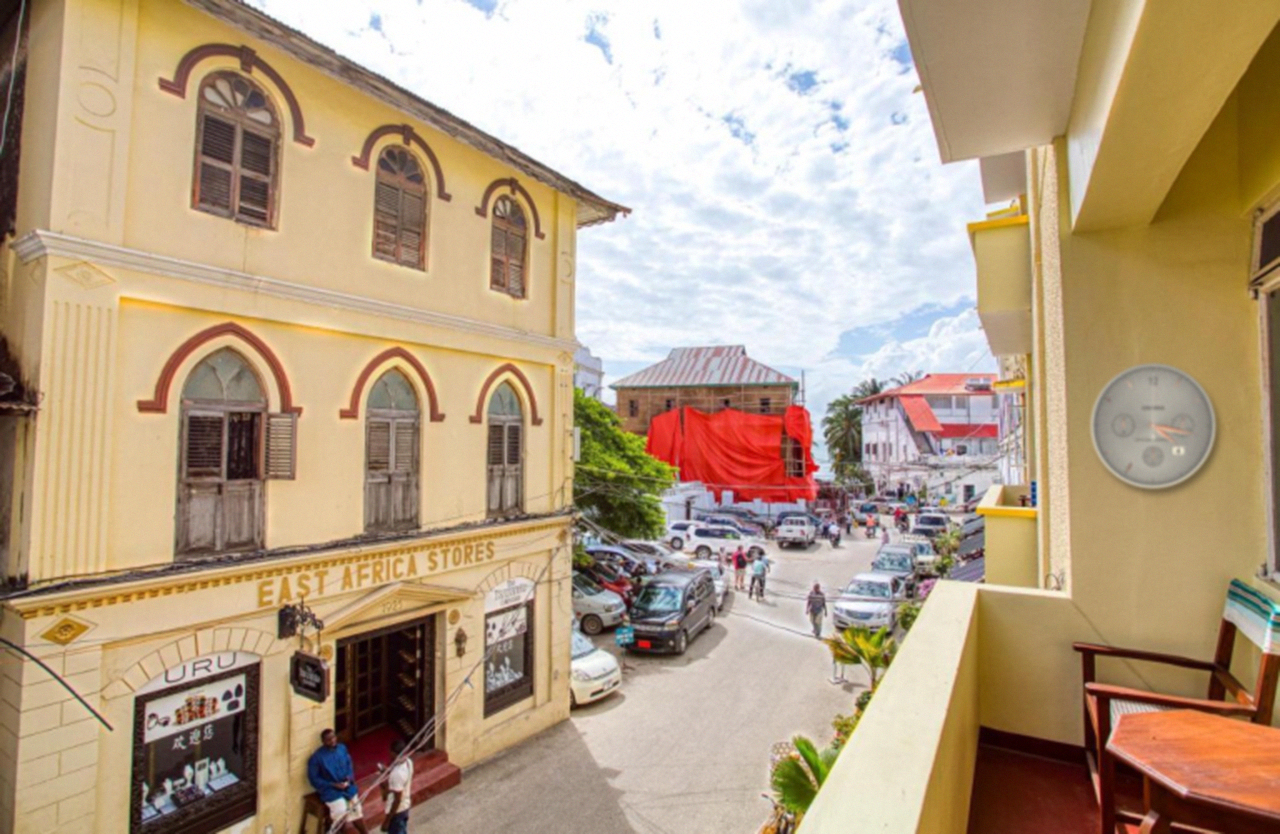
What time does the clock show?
4:17
